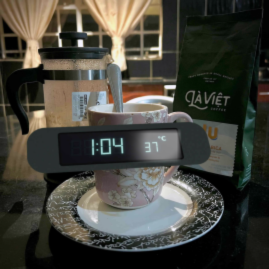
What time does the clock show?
1:04
